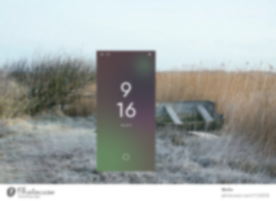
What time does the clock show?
9:16
